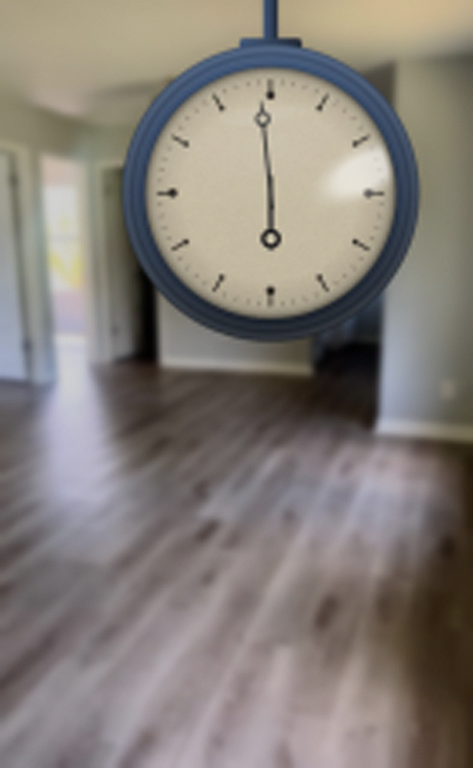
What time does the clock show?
5:59
